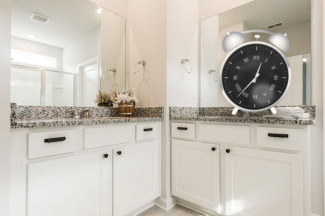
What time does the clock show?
12:37
